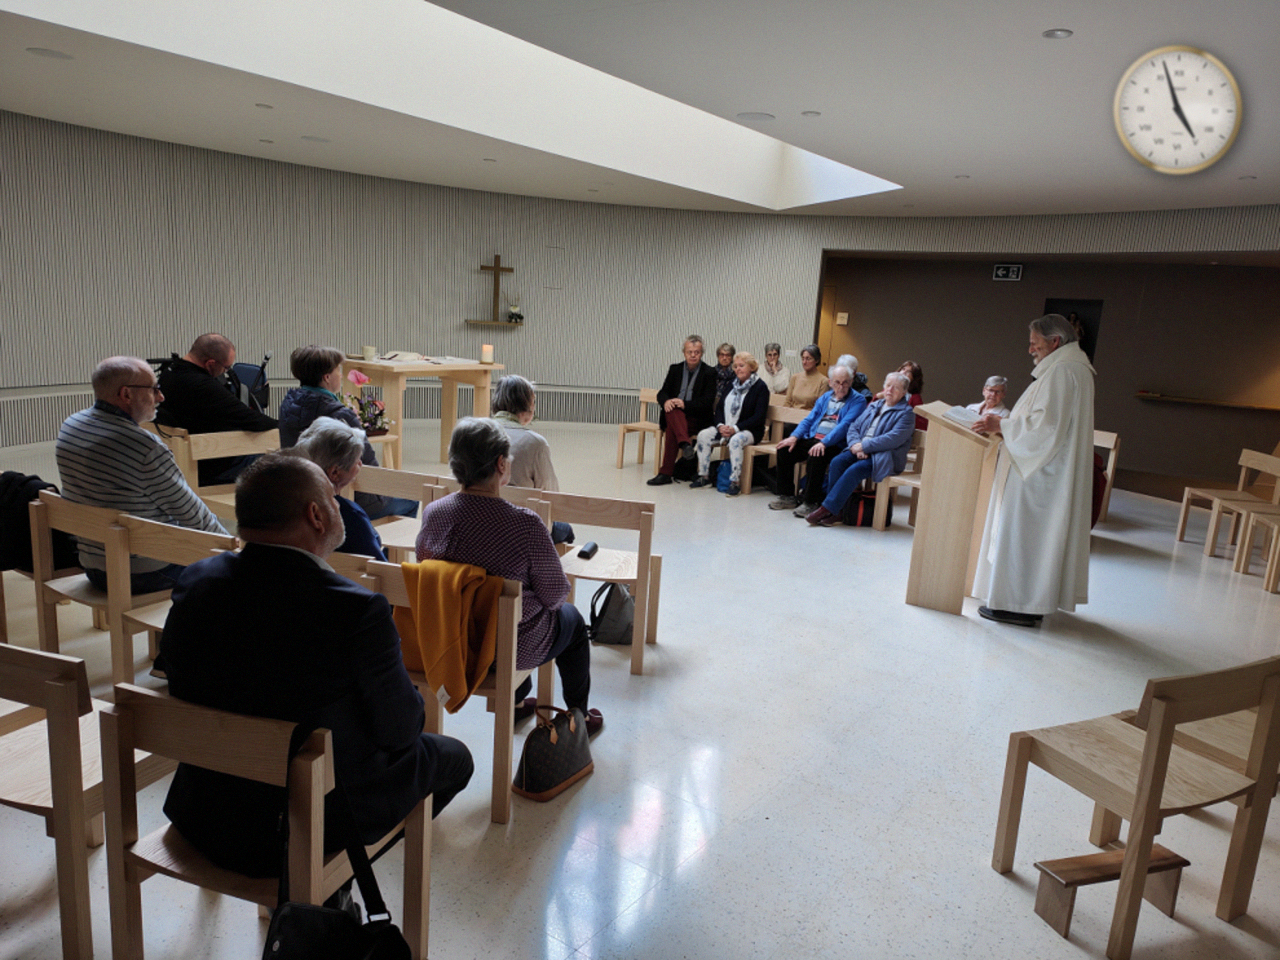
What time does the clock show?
4:57
